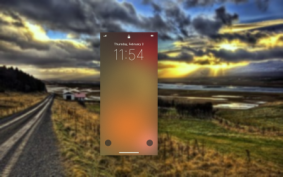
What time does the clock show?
11:54
